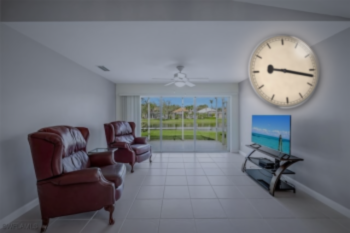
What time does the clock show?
9:17
